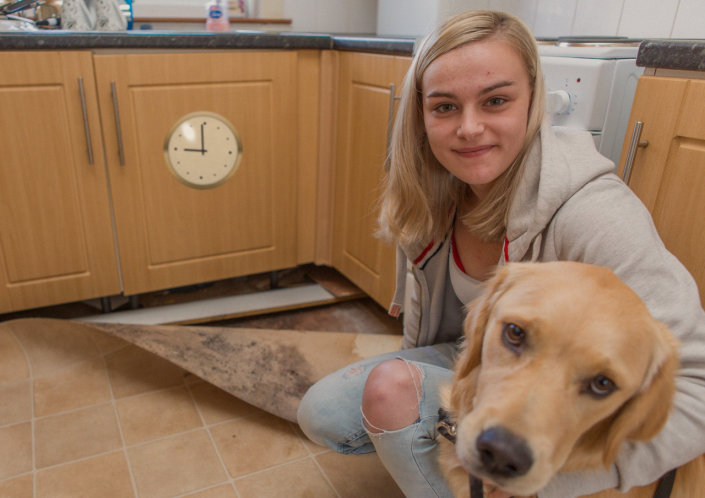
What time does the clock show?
8:59
